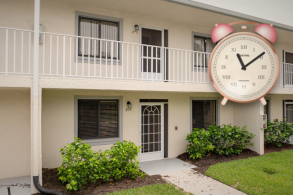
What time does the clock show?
11:09
